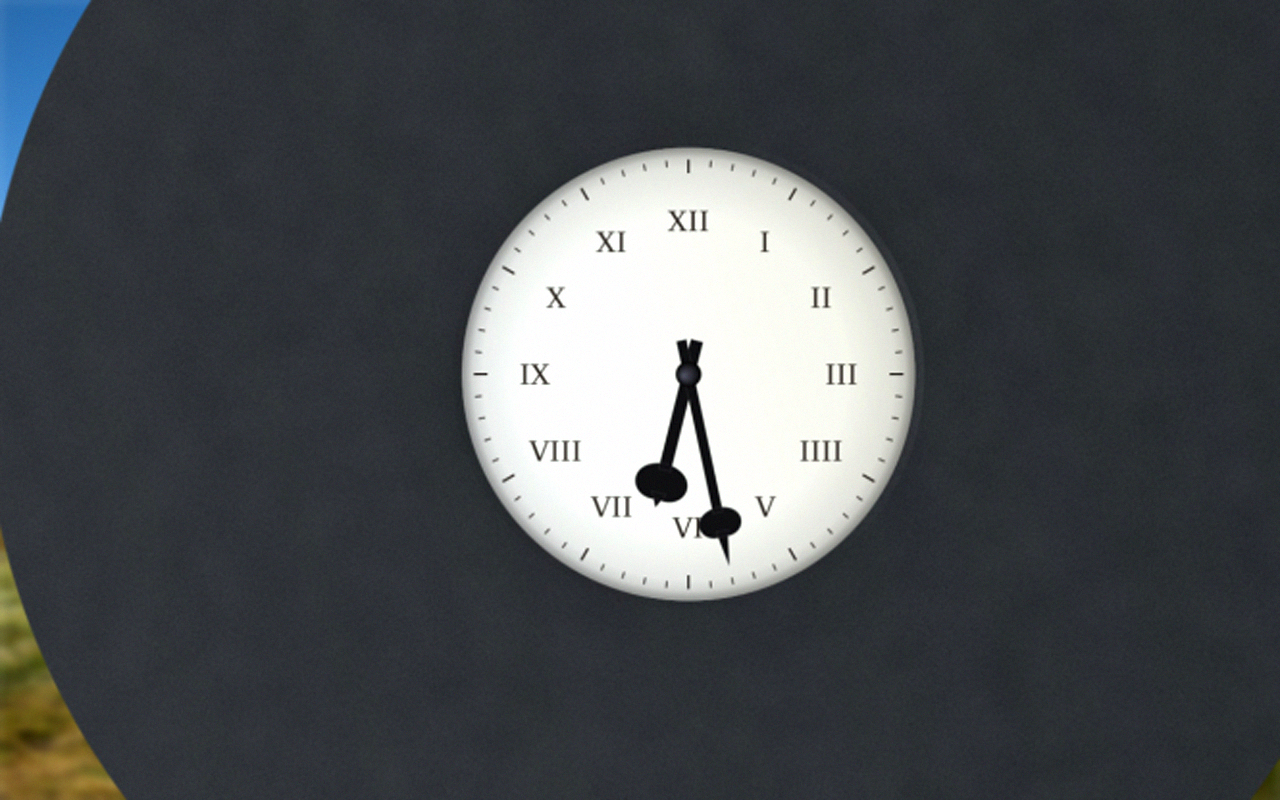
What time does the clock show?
6:28
